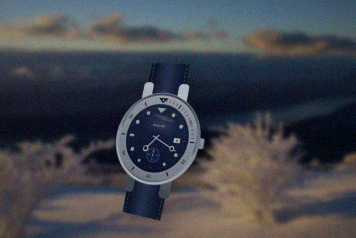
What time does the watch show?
7:19
